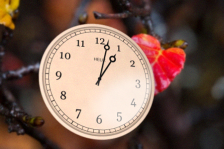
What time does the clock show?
1:02
